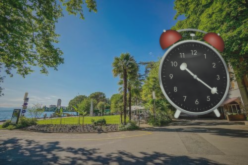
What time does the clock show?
10:21
